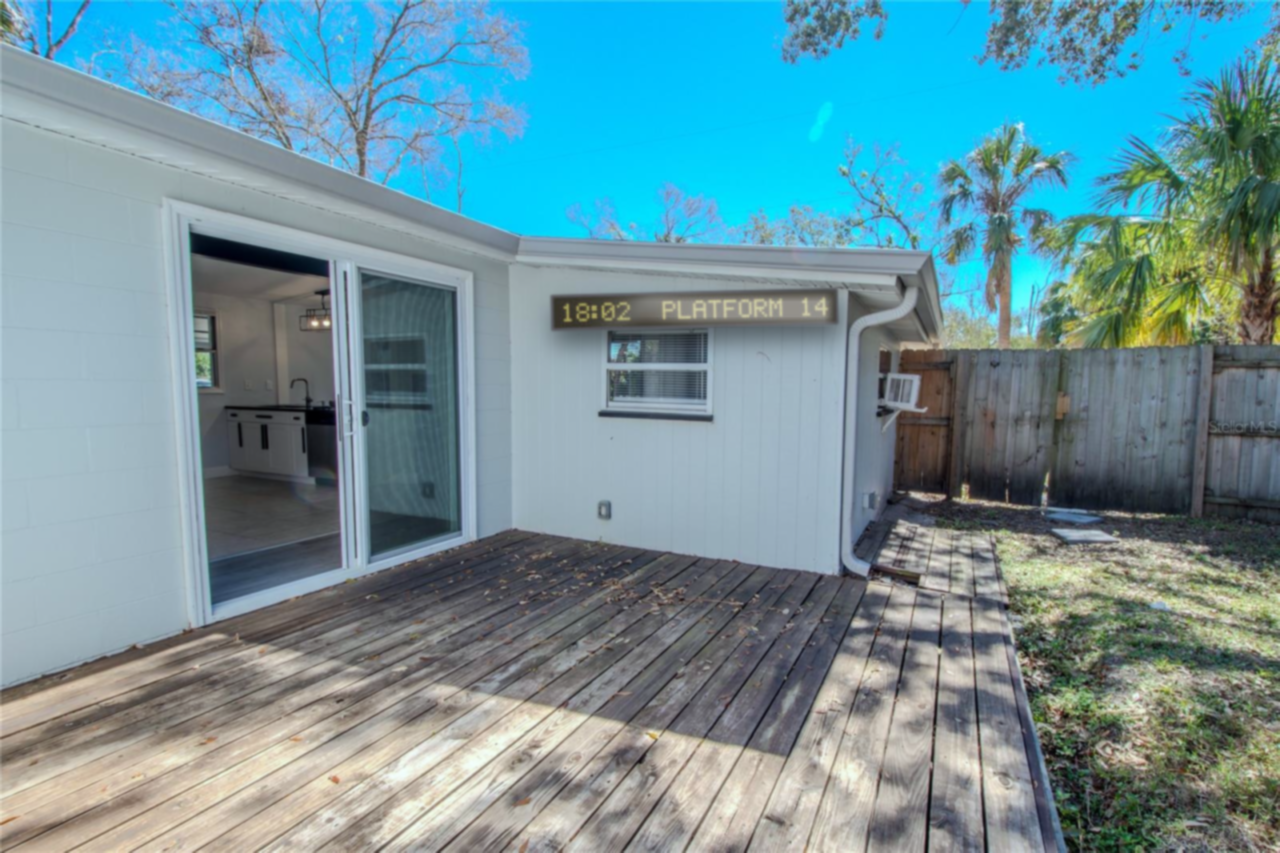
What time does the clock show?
18:02
